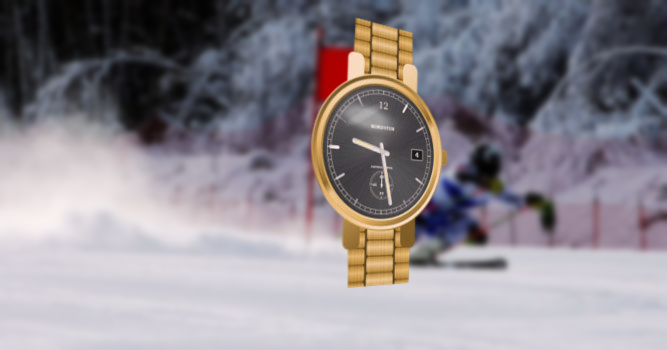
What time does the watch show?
9:28
